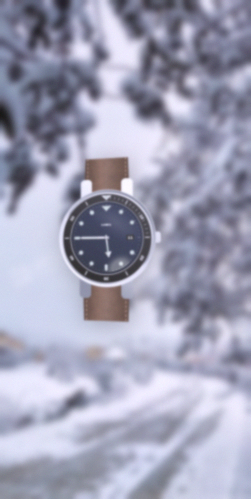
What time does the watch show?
5:45
